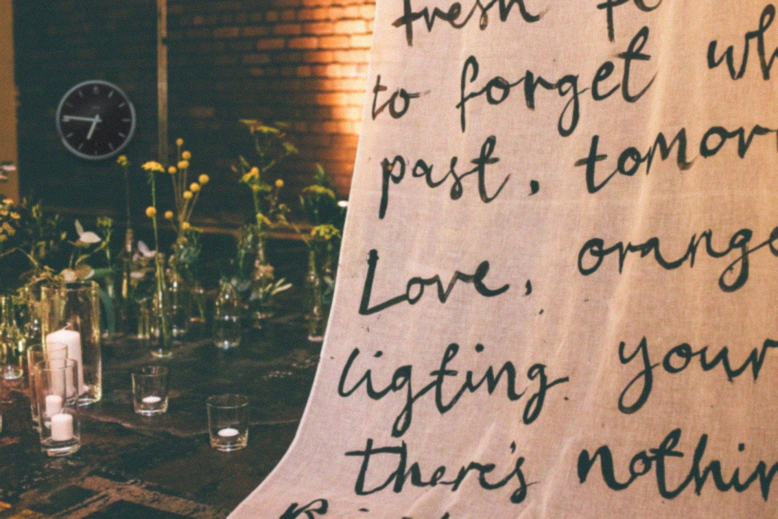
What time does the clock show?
6:46
